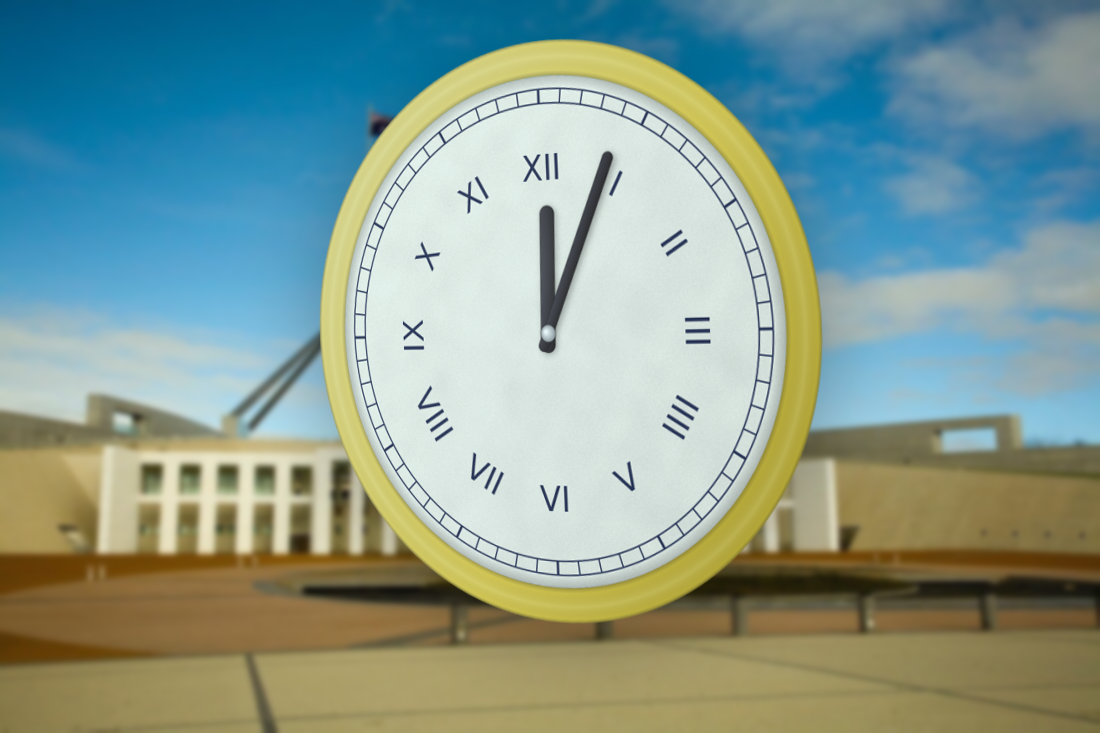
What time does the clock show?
12:04
